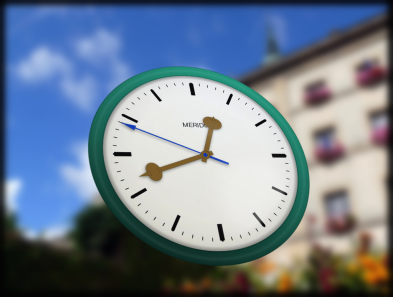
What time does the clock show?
12:41:49
